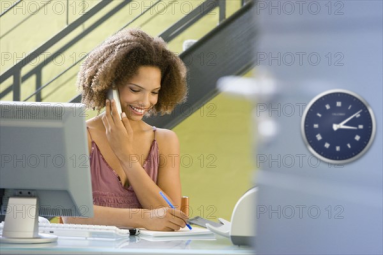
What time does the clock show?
3:09
